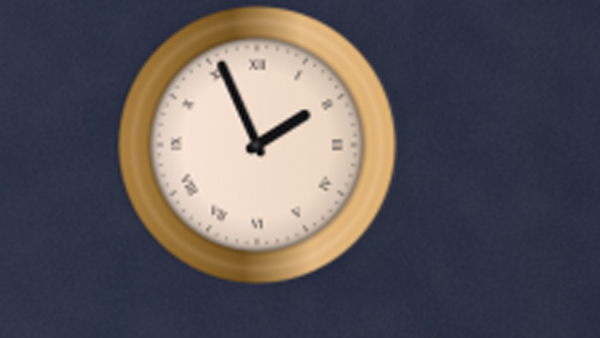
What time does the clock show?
1:56
